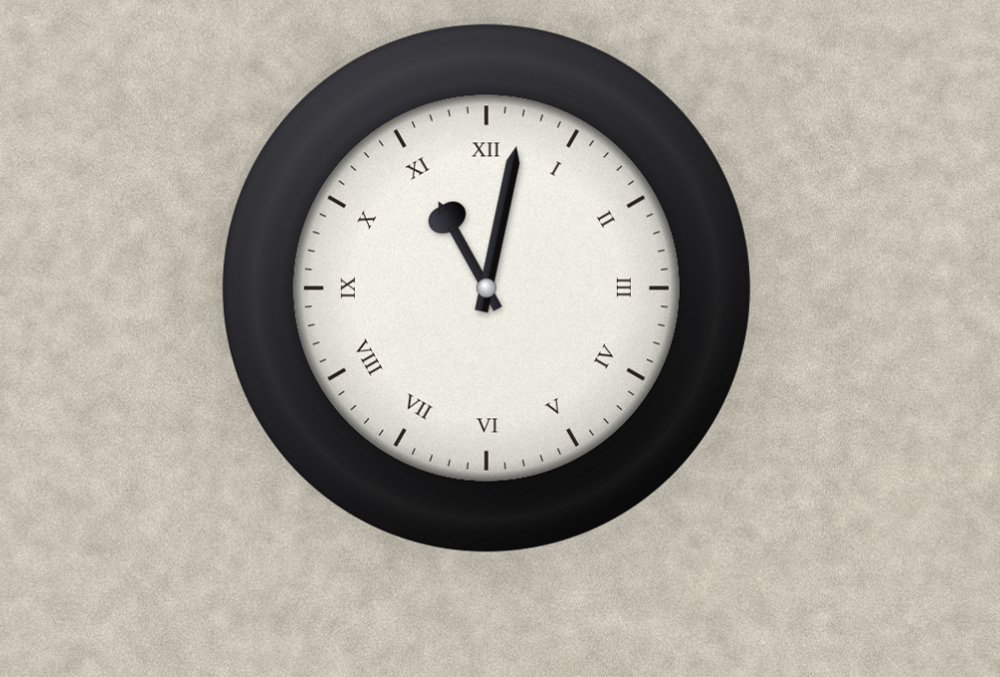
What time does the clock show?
11:02
